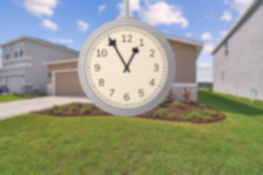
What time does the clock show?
12:55
